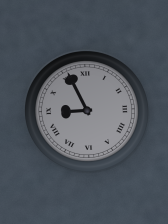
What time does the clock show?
8:56
